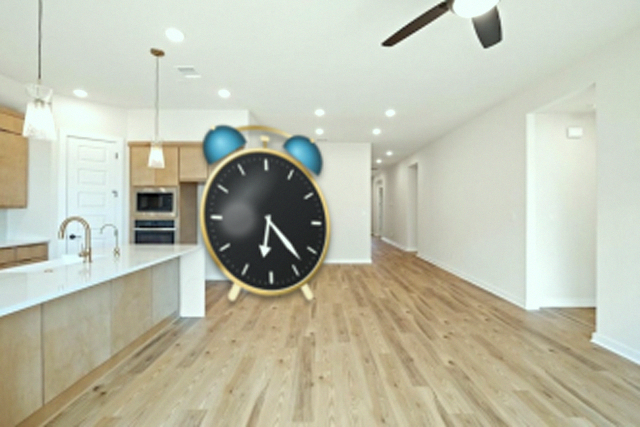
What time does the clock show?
6:23
